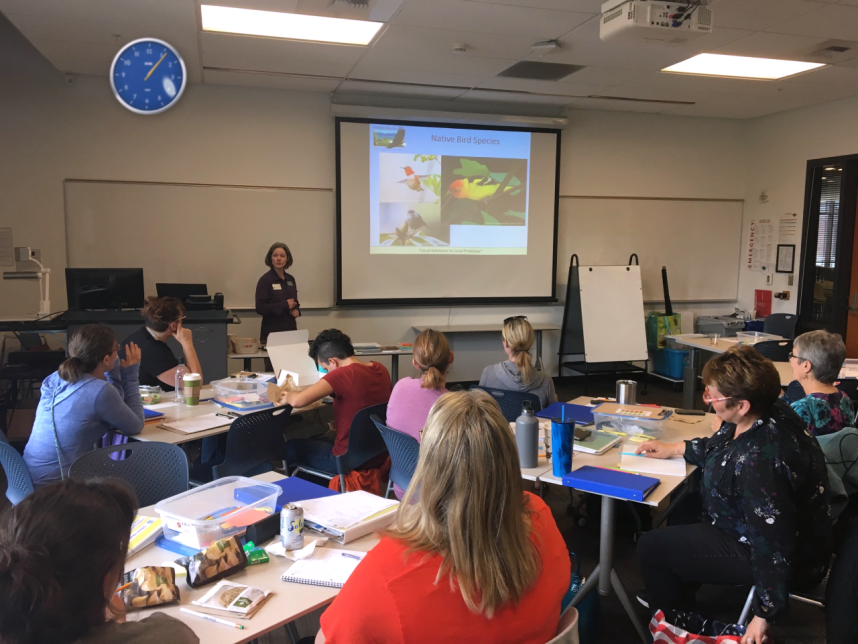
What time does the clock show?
1:06
